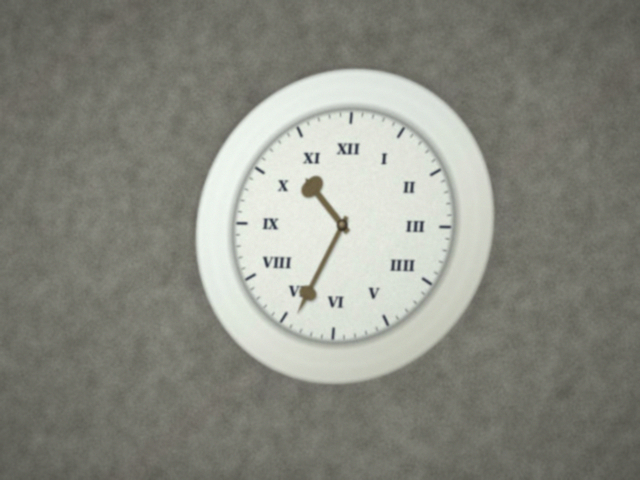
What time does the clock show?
10:34
